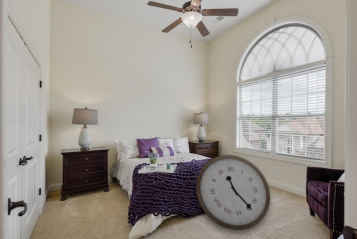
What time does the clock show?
11:24
